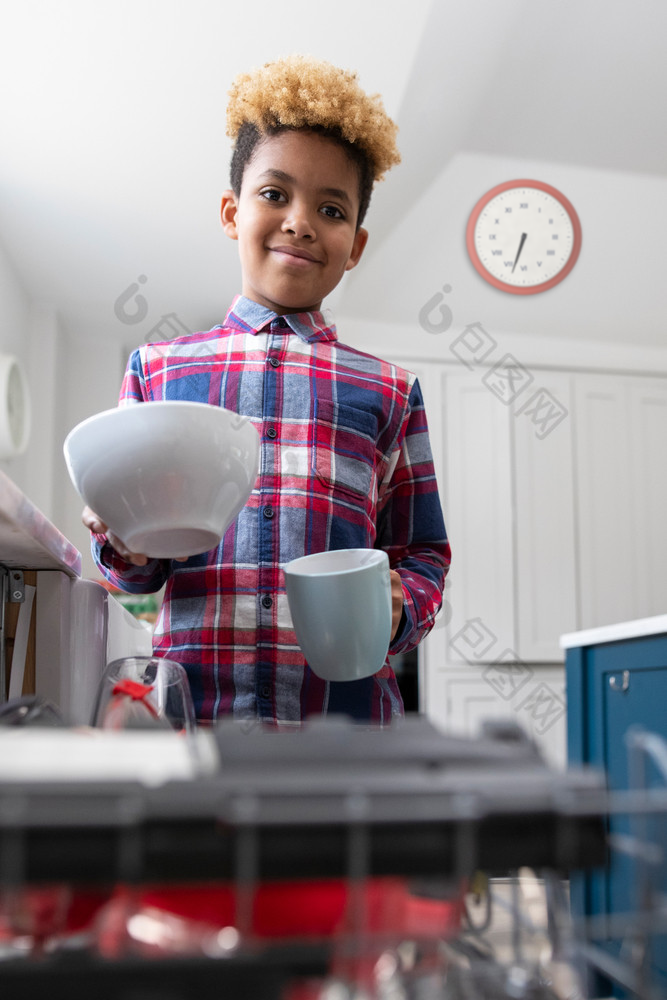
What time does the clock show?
6:33
